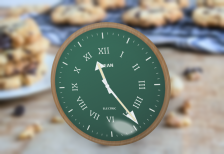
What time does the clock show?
11:24
